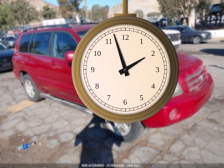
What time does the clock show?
1:57
